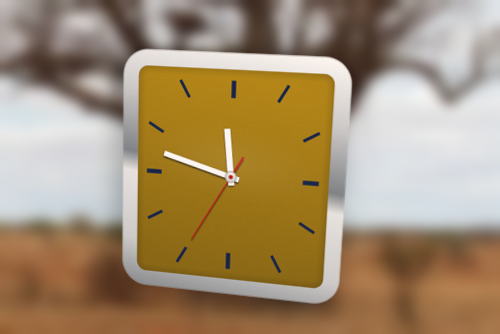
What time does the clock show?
11:47:35
